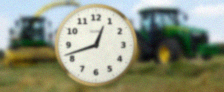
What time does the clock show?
12:42
